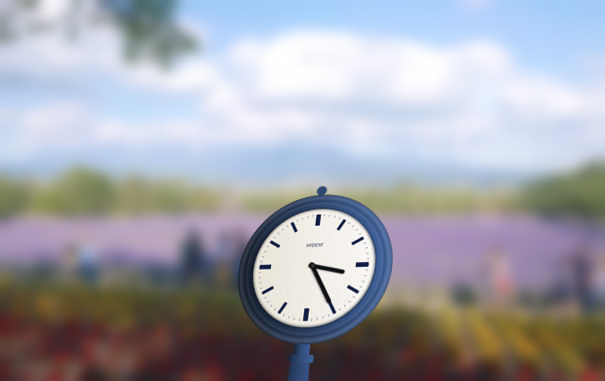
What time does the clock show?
3:25
